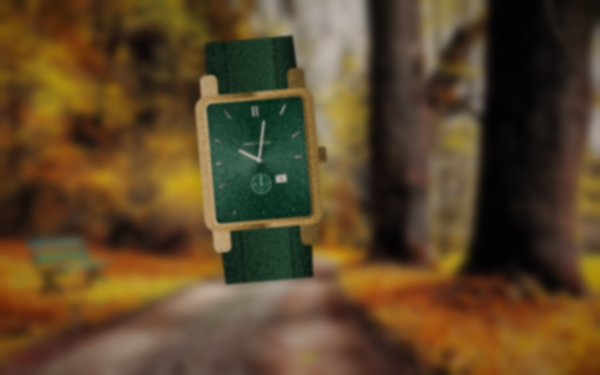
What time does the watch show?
10:02
